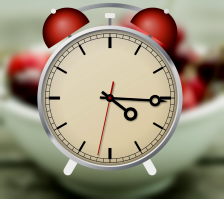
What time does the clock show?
4:15:32
